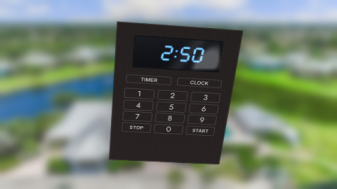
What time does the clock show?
2:50
